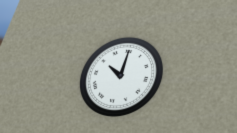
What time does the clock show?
10:00
